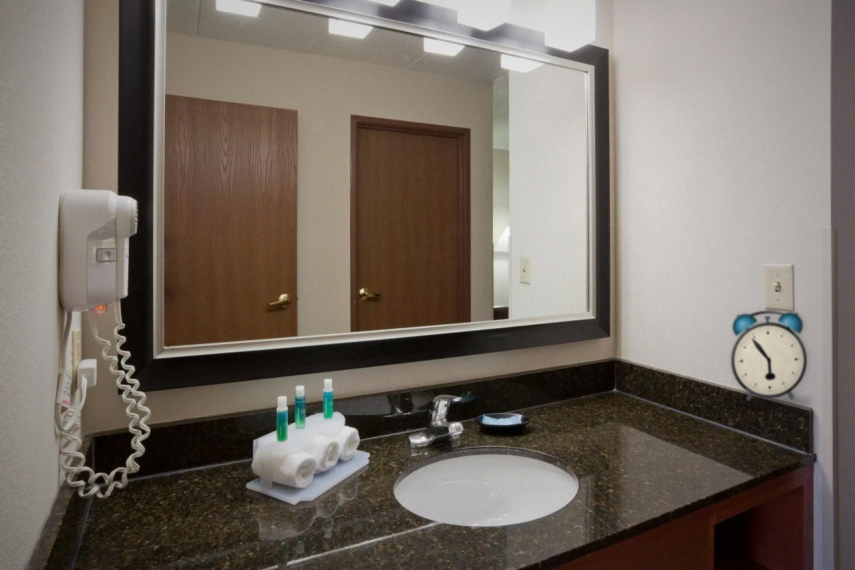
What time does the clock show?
5:54
